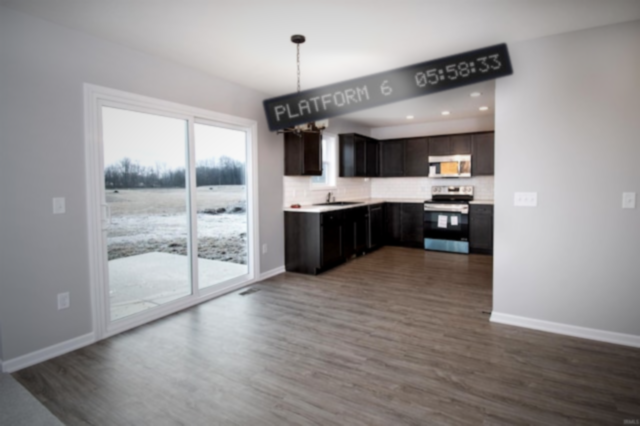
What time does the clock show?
5:58:33
